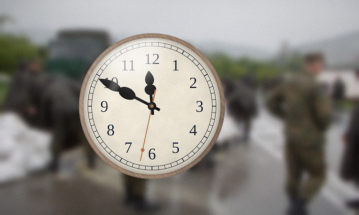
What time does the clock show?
11:49:32
